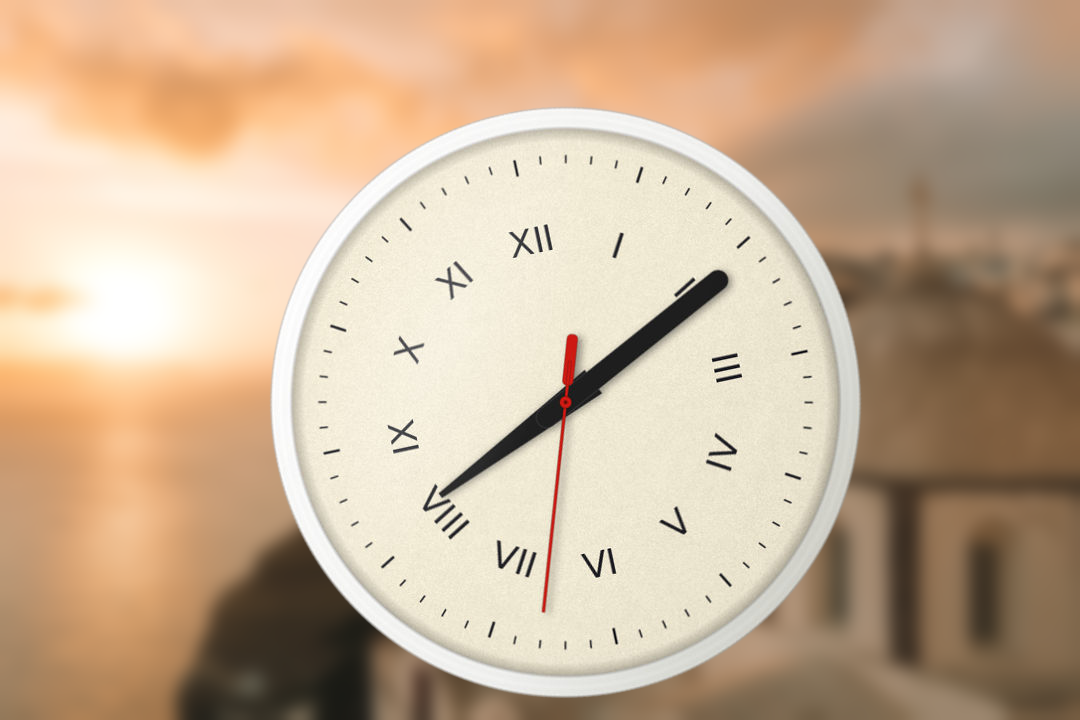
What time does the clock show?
8:10:33
